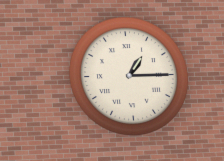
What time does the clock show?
1:15
